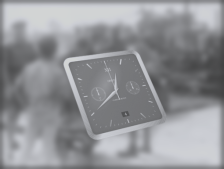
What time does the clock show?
12:40
